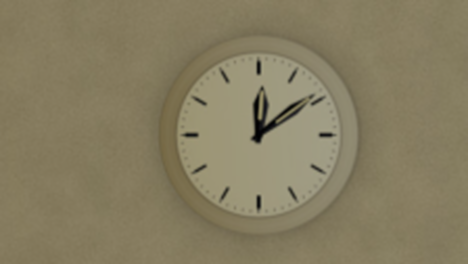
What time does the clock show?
12:09
